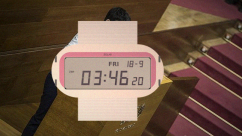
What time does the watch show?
3:46:20
